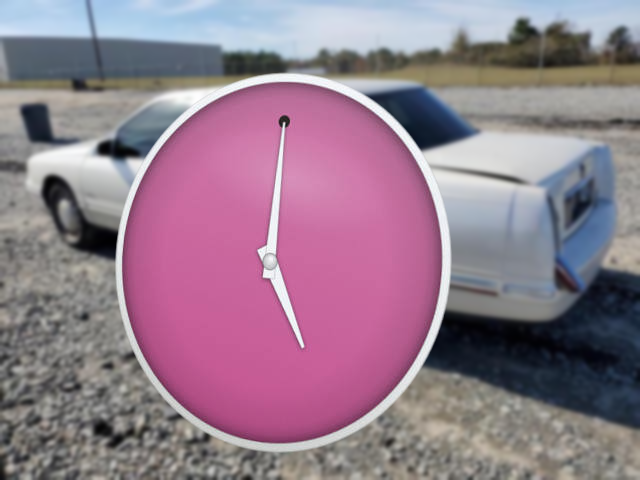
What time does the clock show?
5:00
